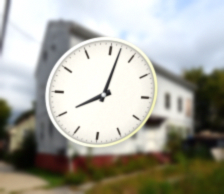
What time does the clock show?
8:02
